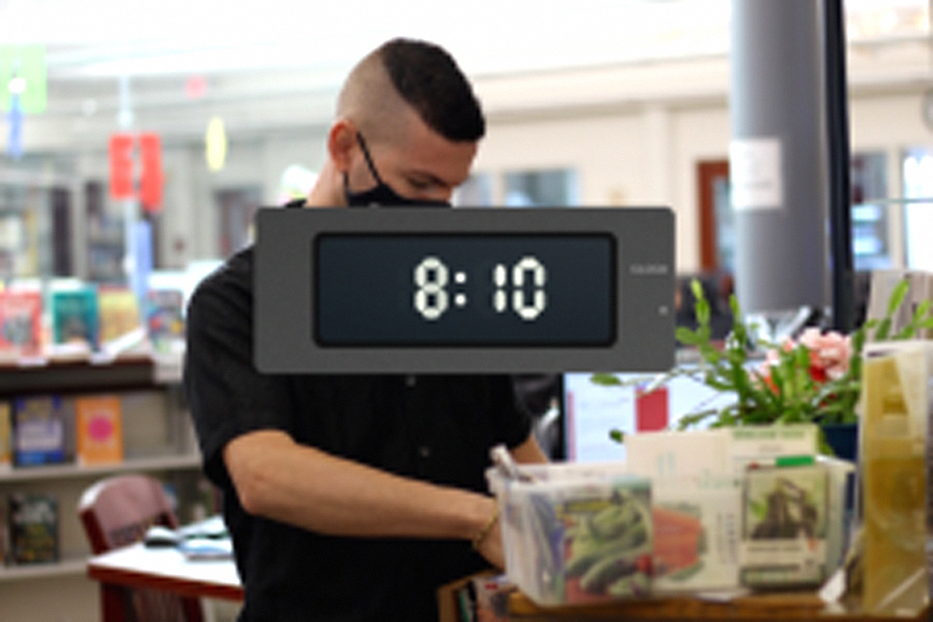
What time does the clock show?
8:10
